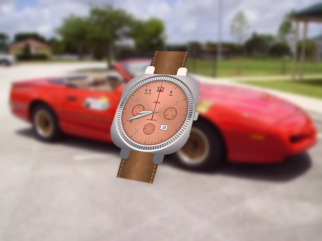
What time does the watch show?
8:41
